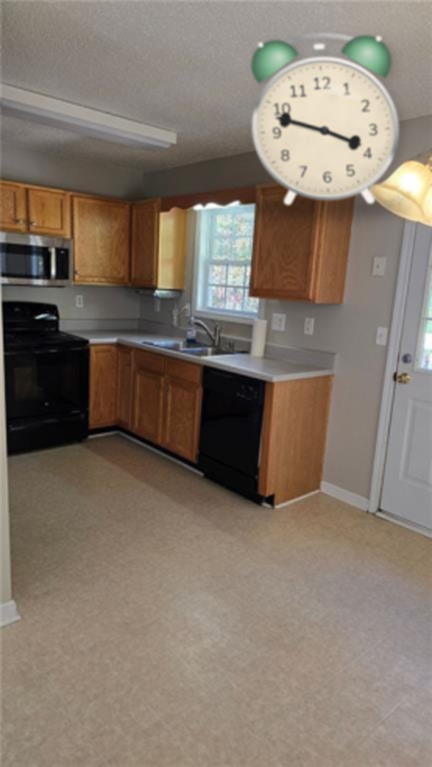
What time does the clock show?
3:48
